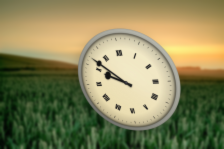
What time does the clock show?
9:52
